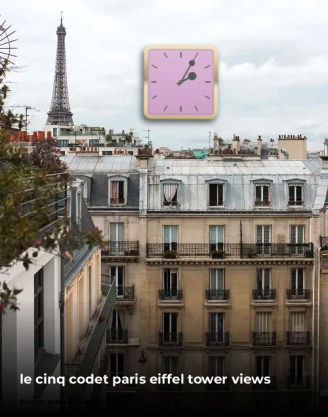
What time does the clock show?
2:05
